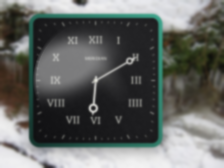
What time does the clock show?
6:10
